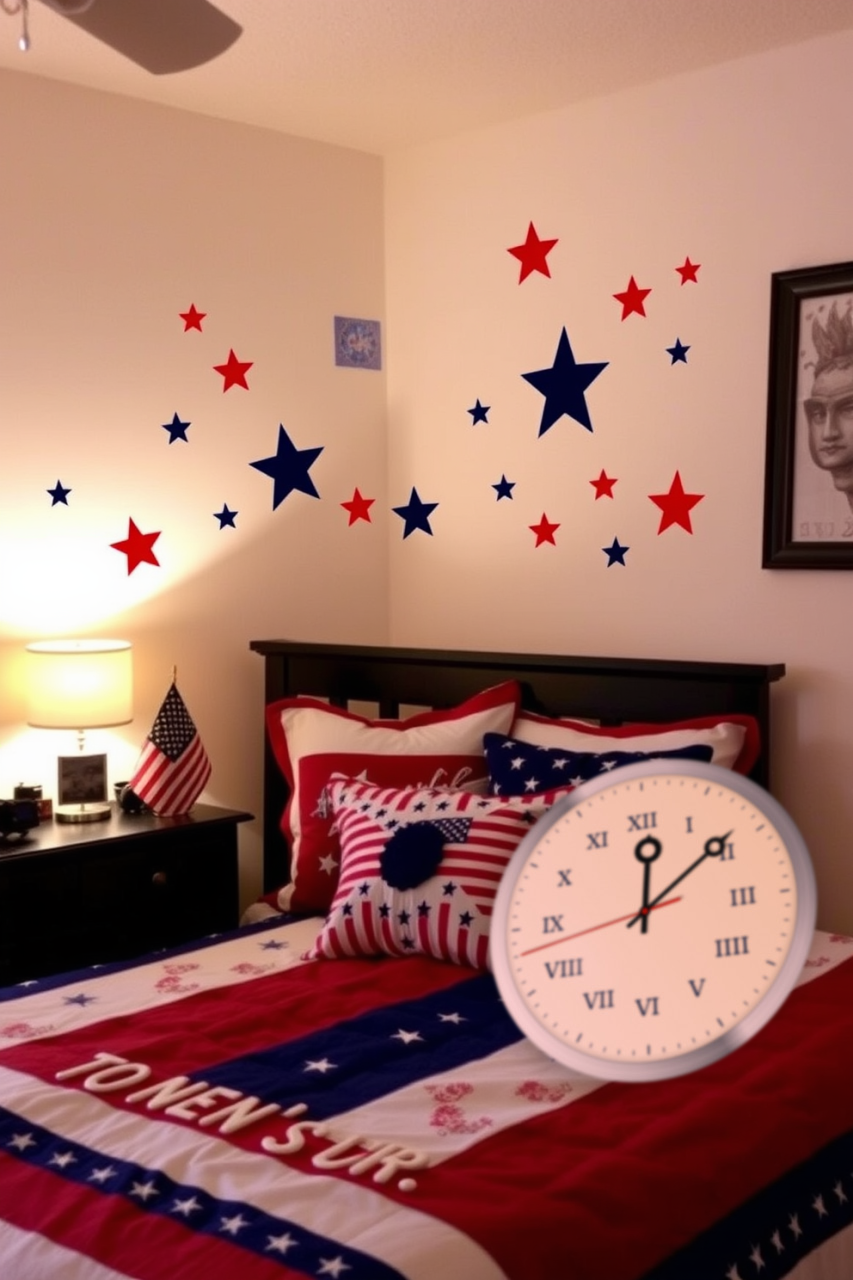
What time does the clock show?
12:08:43
